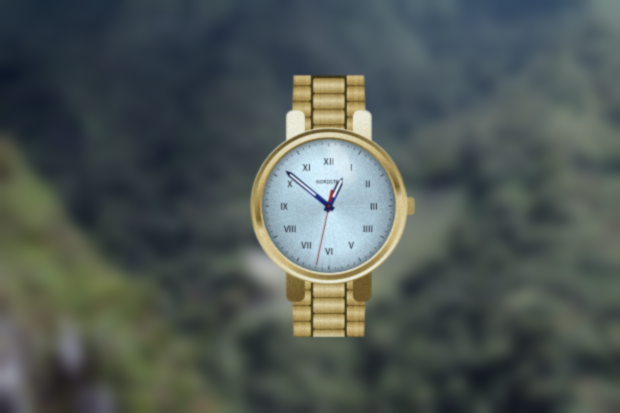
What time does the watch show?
12:51:32
